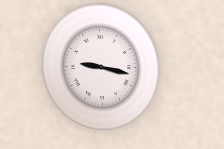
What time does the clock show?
9:17
